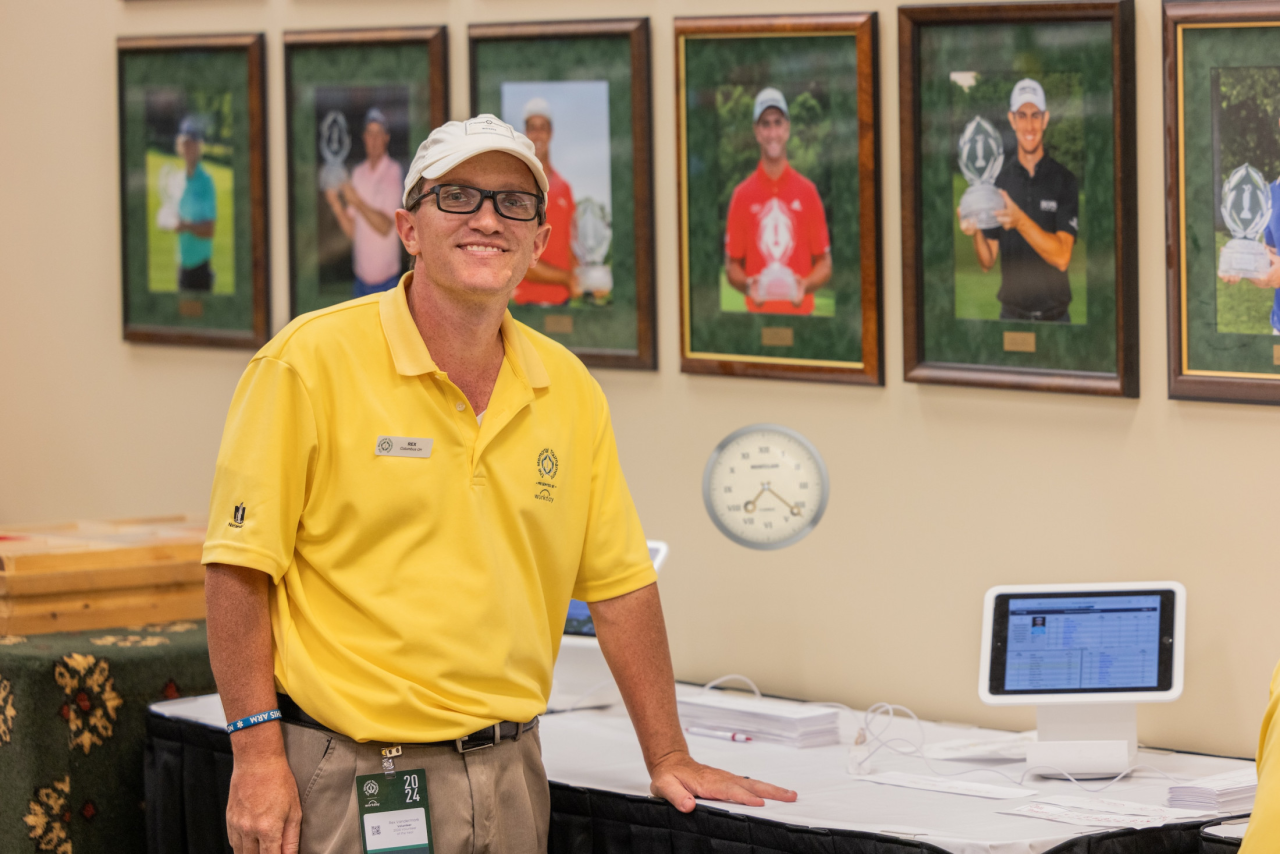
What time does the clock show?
7:22
